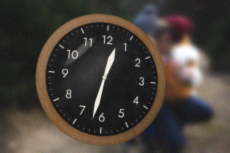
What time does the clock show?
12:32
